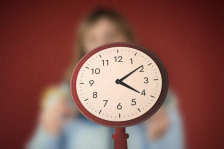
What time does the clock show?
4:09
